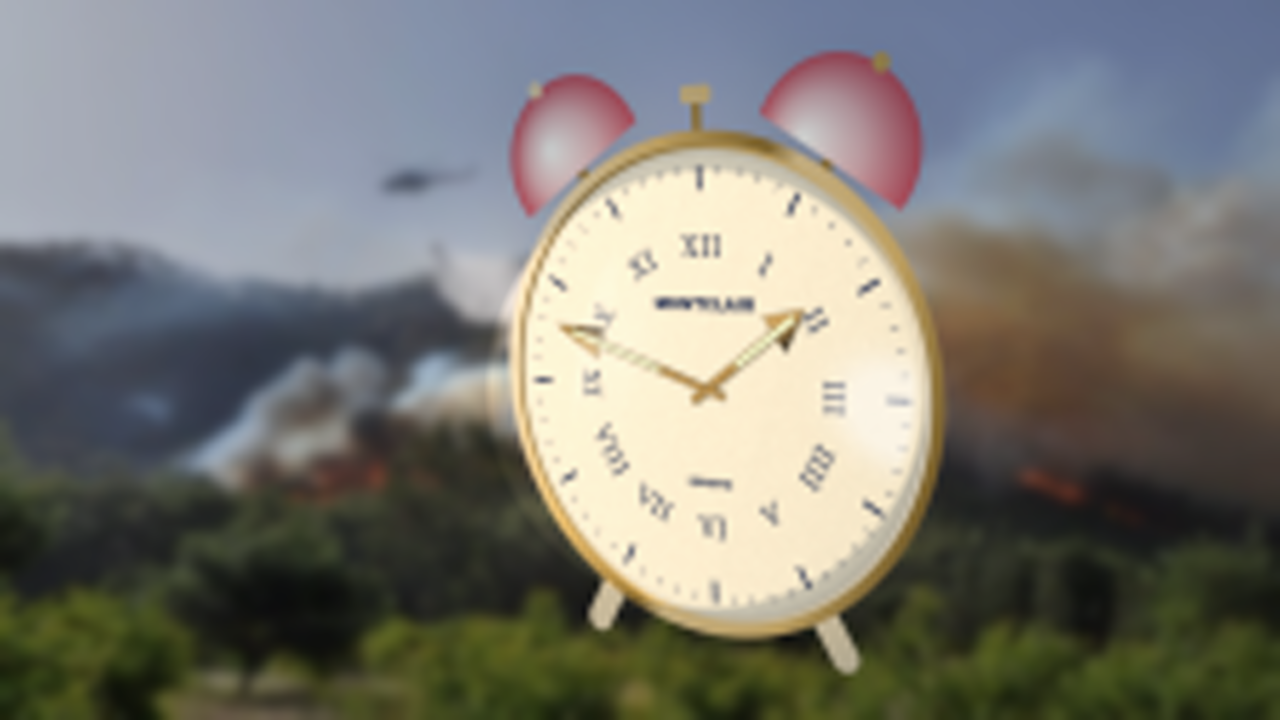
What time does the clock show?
1:48
